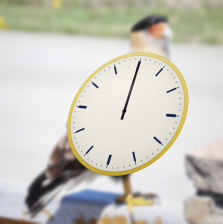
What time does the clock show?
12:00
